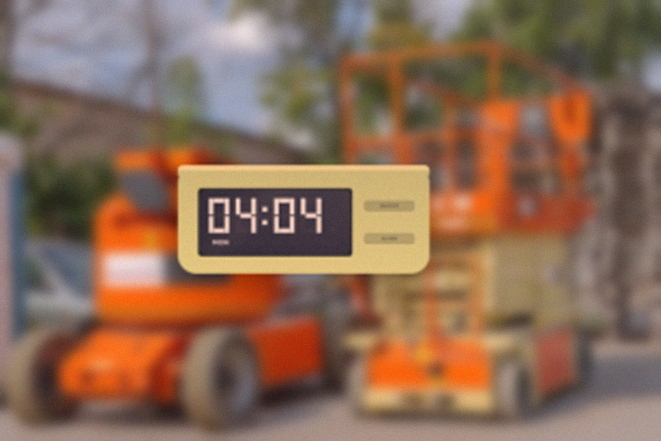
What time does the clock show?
4:04
